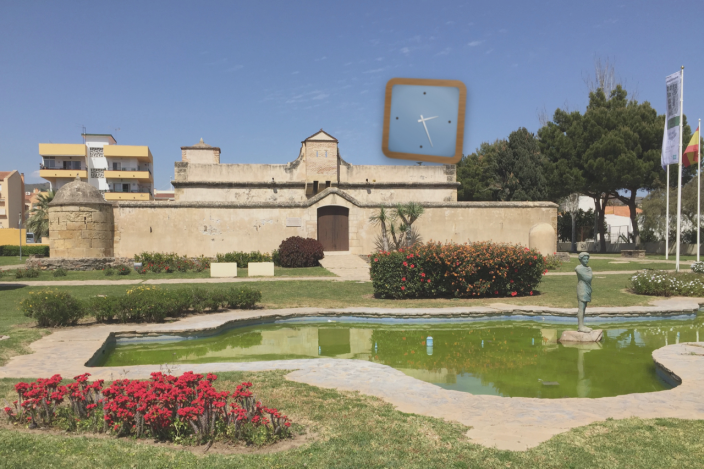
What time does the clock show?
2:26
